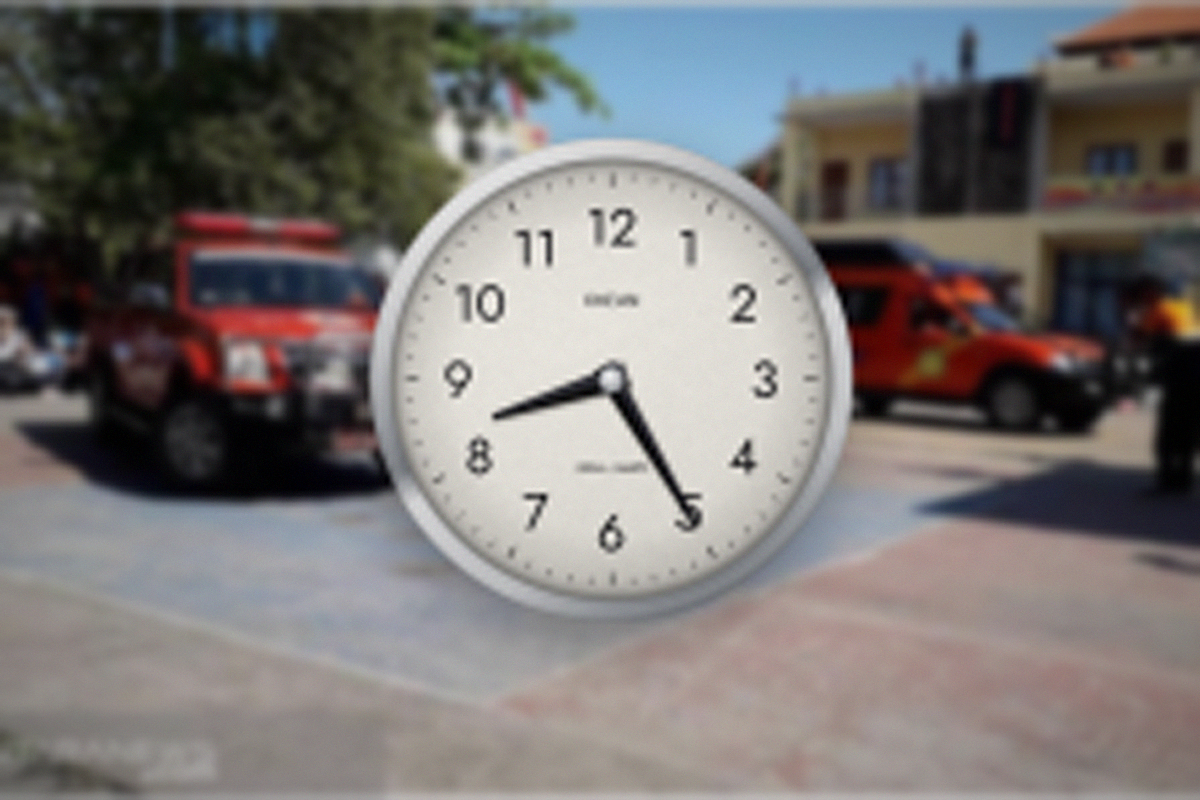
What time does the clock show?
8:25
